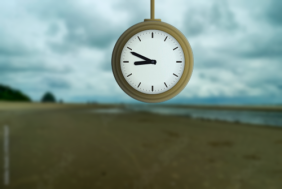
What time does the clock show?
8:49
